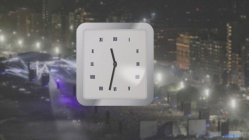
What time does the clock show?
11:32
